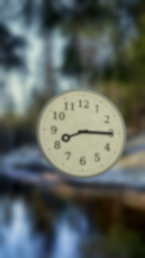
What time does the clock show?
8:15
